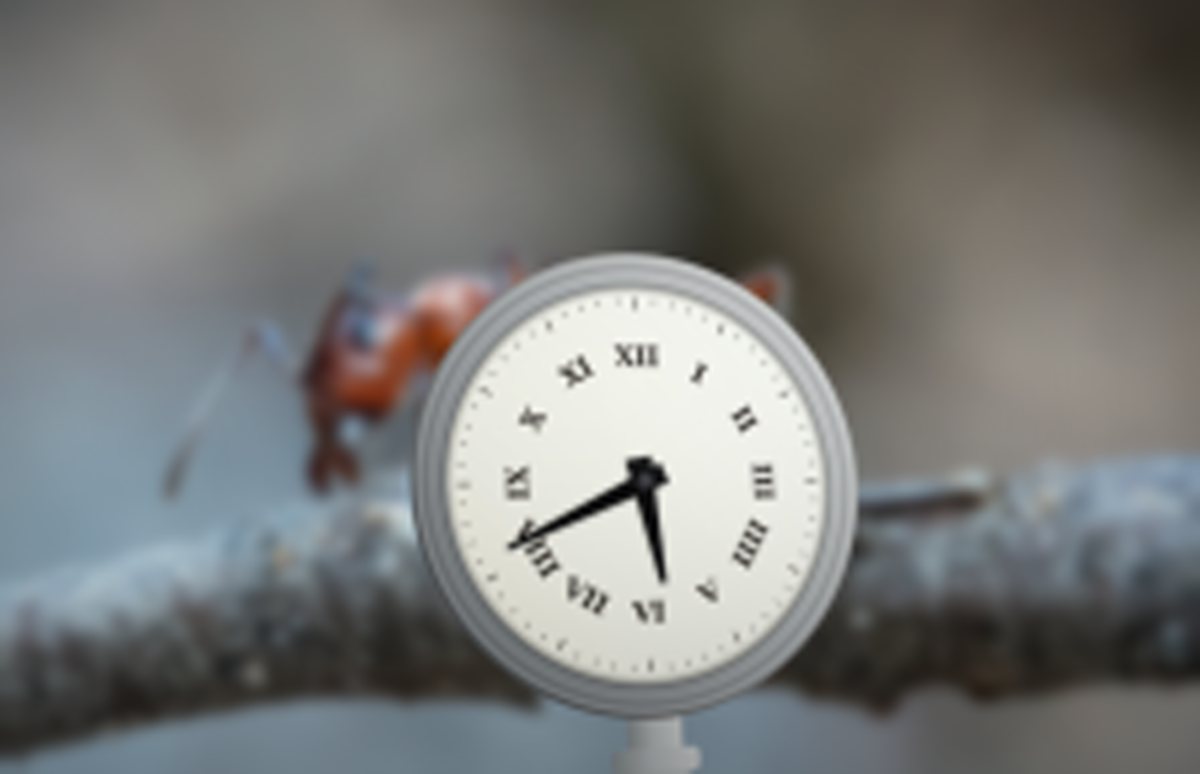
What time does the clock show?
5:41
